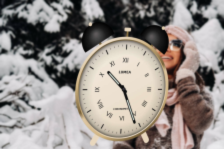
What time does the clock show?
10:26
